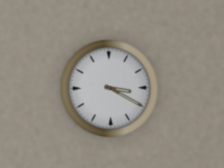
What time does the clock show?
3:20
